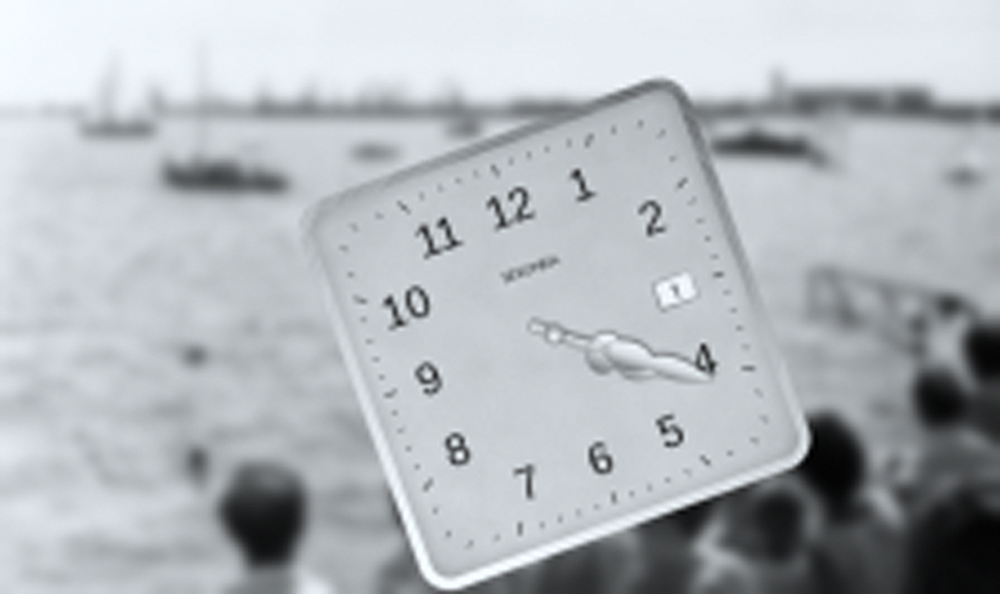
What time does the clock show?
4:21
